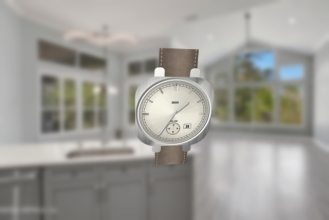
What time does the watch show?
1:35
